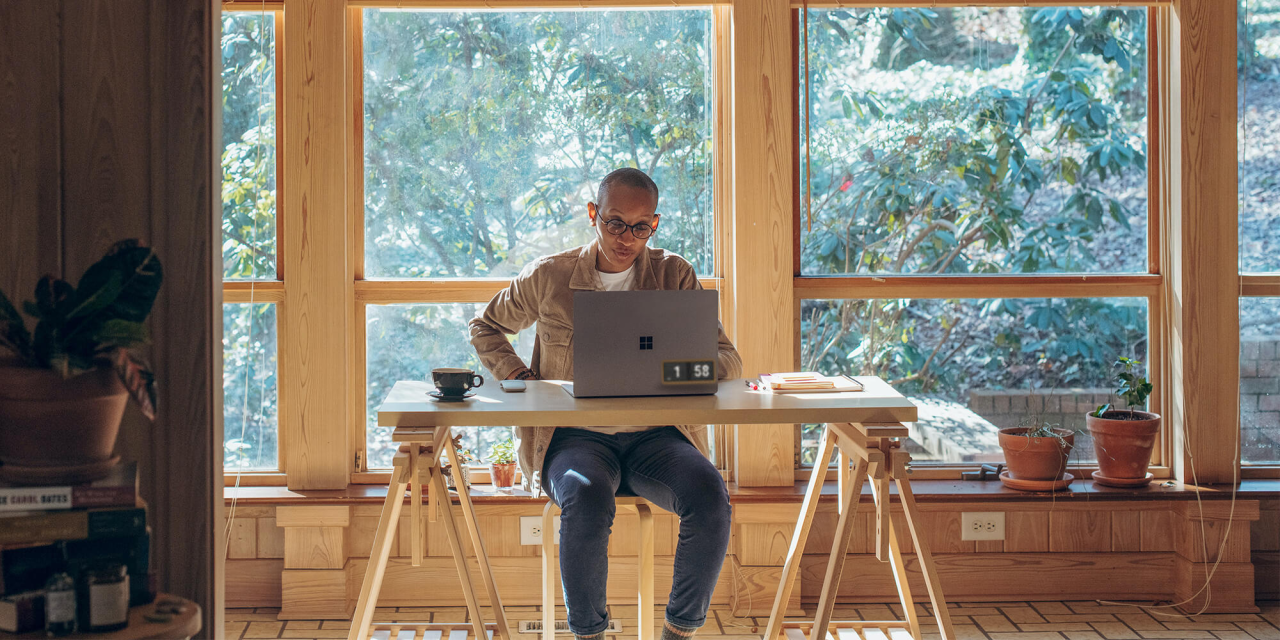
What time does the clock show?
1:58
